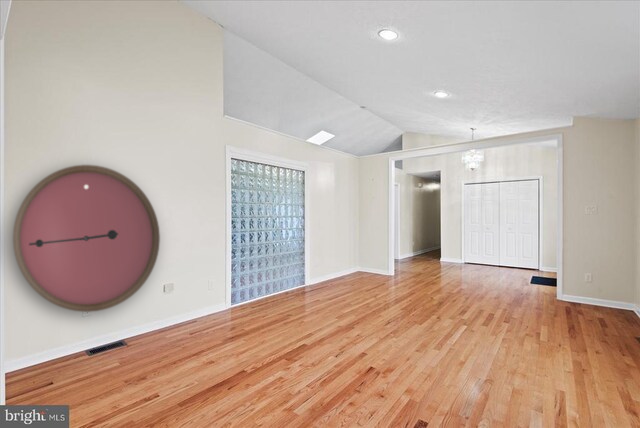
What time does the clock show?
2:44
